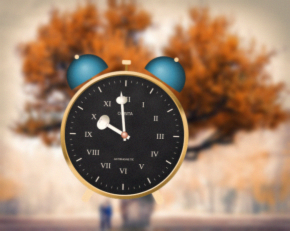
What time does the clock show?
9:59
